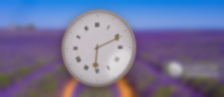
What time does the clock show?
6:11
